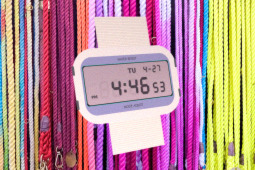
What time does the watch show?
4:46:53
